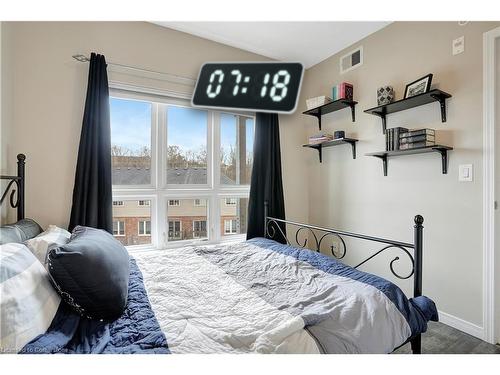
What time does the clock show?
7:18
